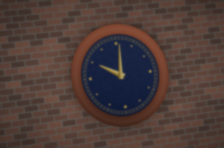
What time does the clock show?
10:01
